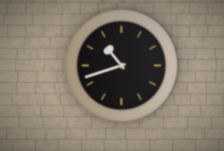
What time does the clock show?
10:42
